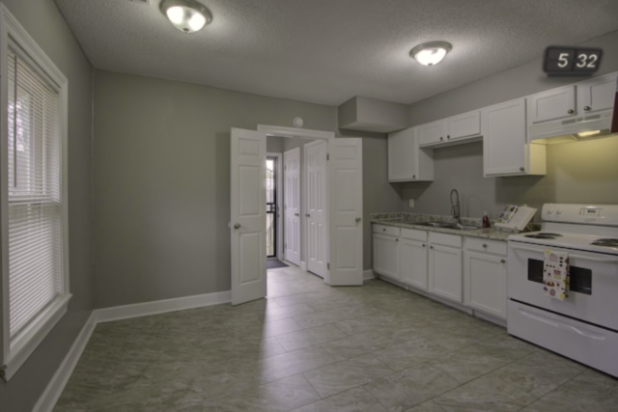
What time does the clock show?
5:32
